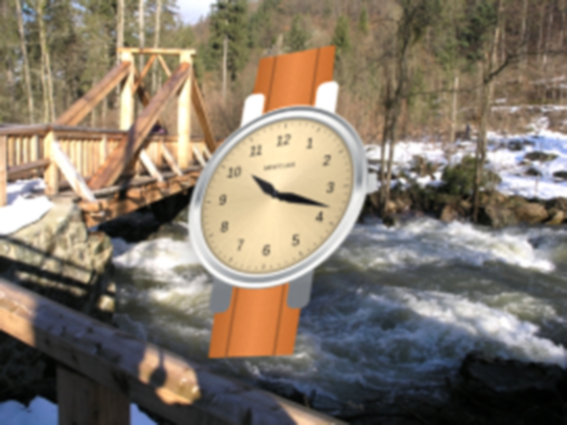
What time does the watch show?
10:18
